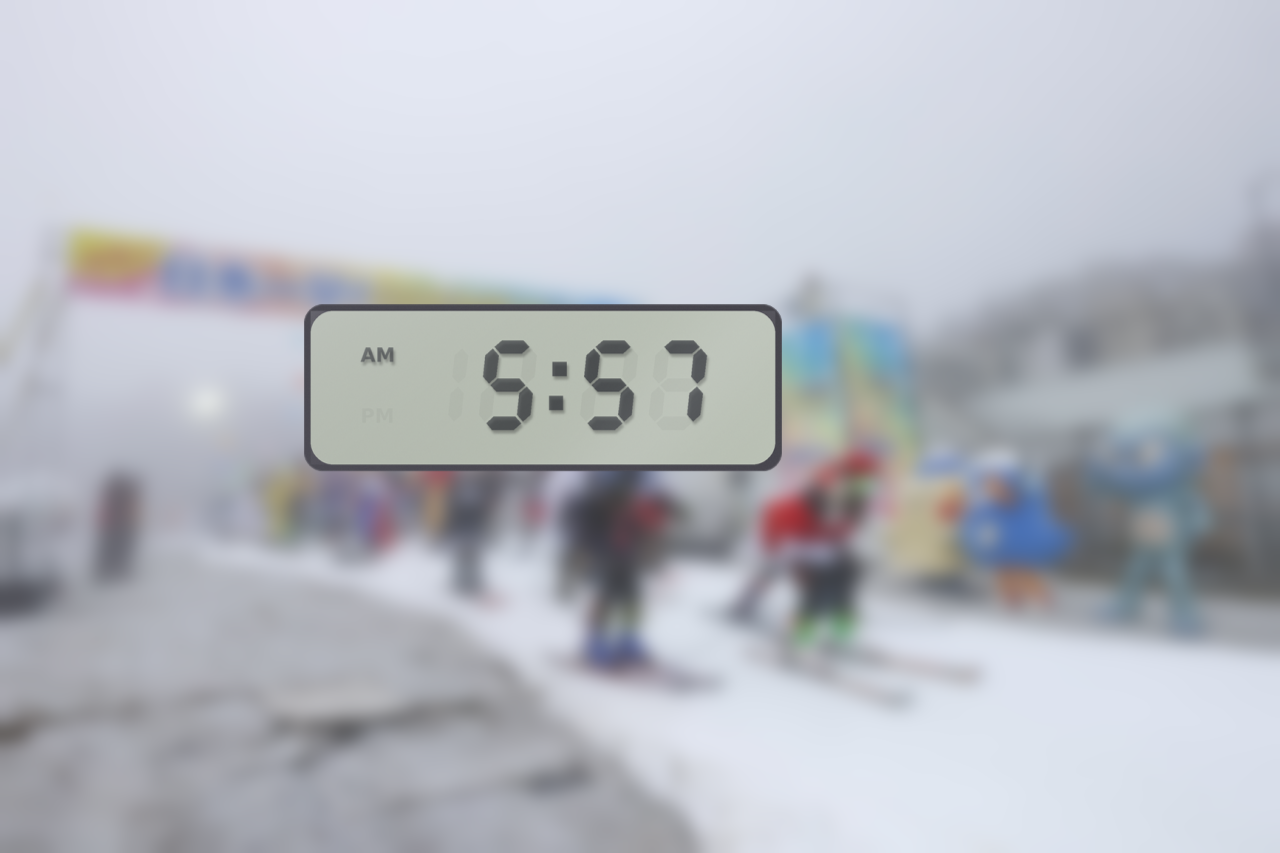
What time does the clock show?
5:57
